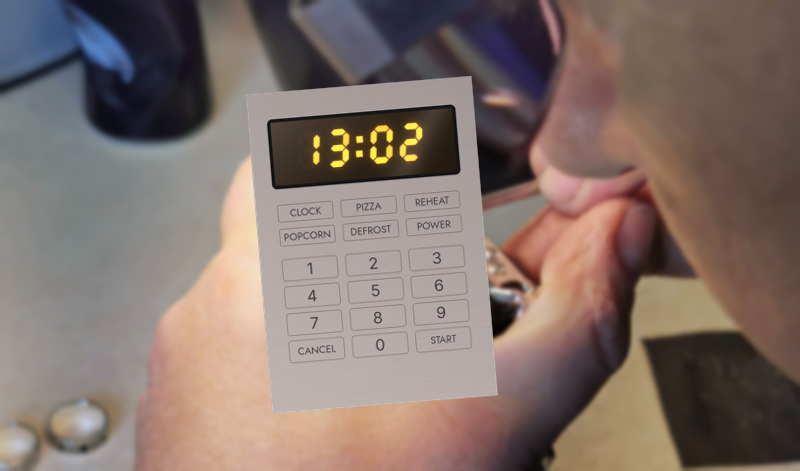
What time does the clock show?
13:02
